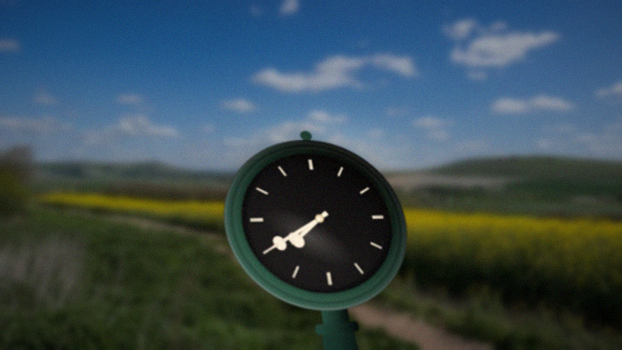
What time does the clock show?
7:40
